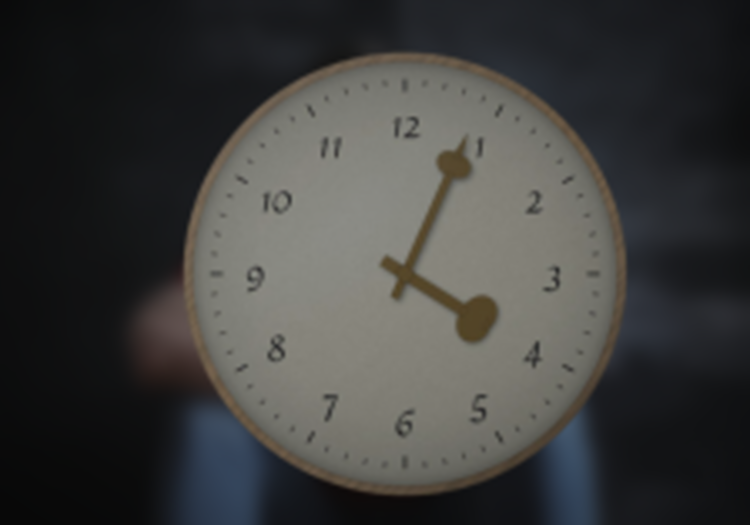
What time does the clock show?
4:04
